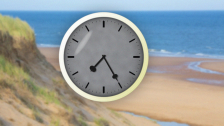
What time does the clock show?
7:25
